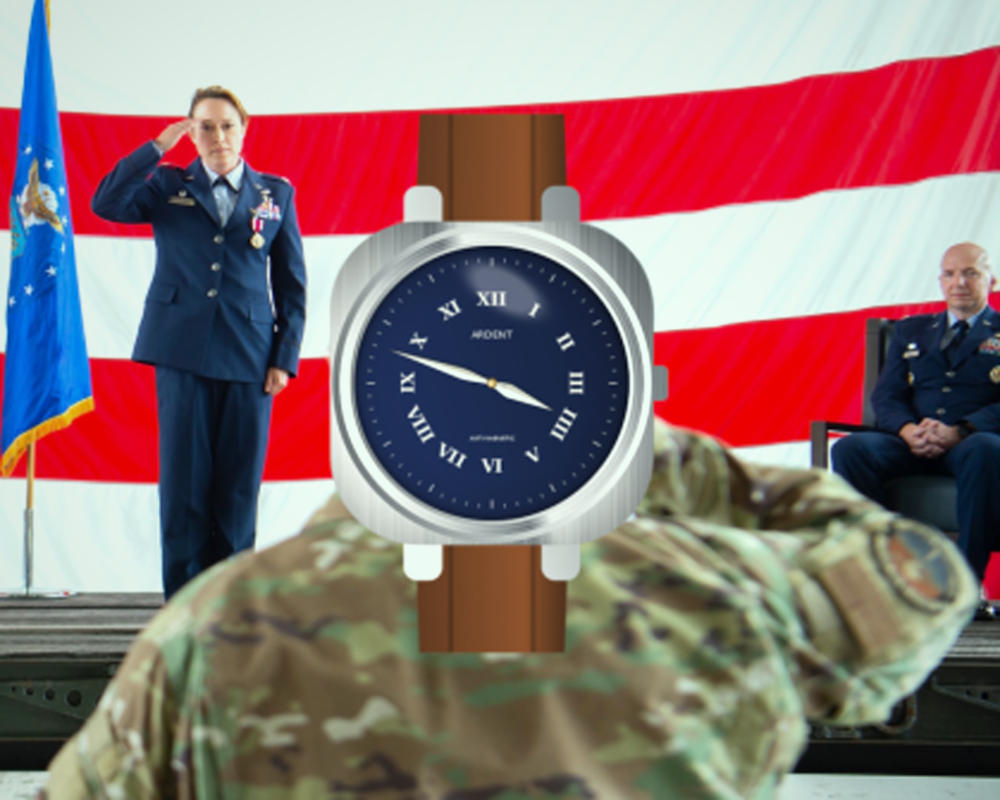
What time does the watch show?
3:48
